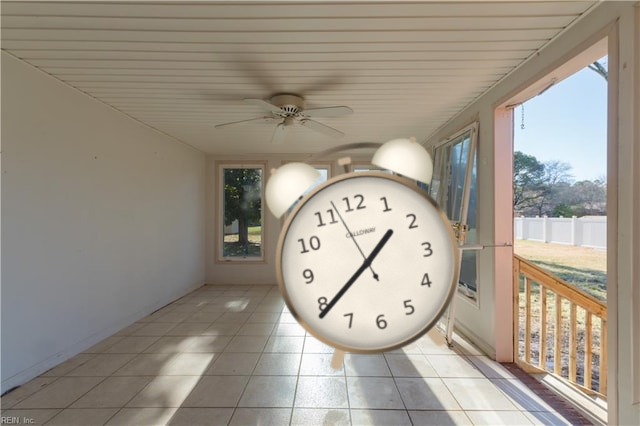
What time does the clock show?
1:38:57
